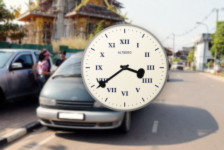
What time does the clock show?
3:39
